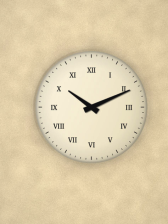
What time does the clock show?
10:11
